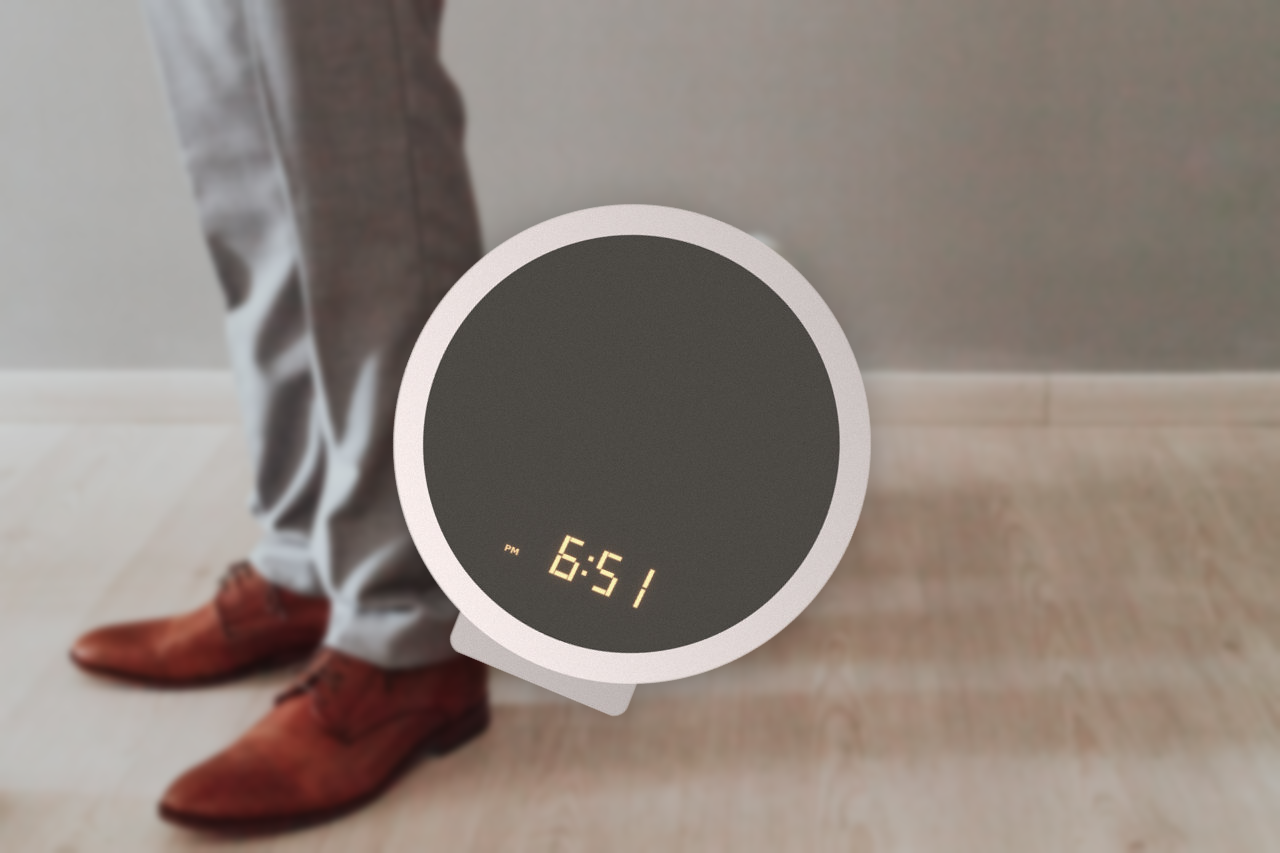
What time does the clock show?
6:51
